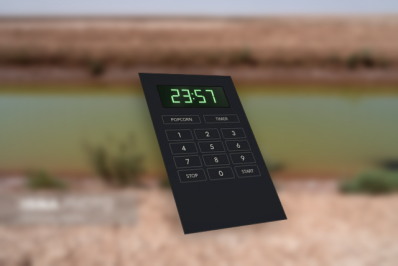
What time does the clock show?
23:57
